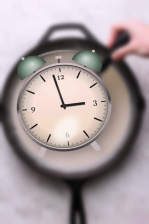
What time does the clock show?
2:58
